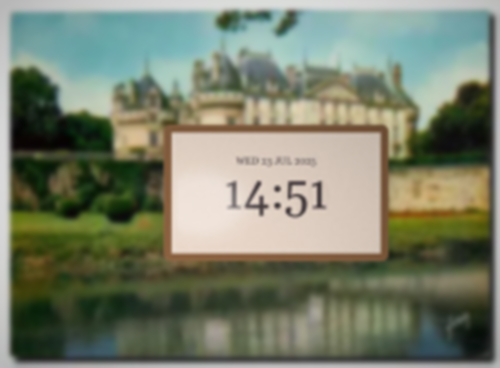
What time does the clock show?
14:51
